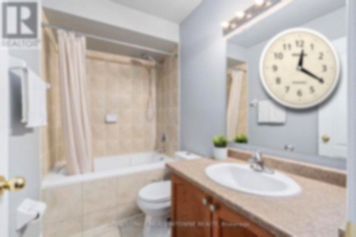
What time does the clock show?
12:20
